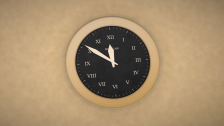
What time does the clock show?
11:51
